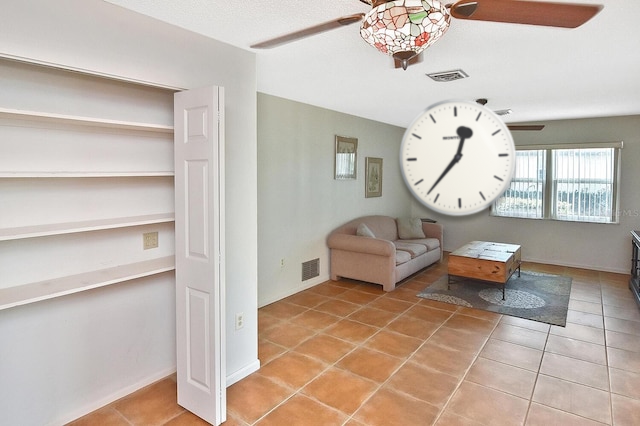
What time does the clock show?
12:37
